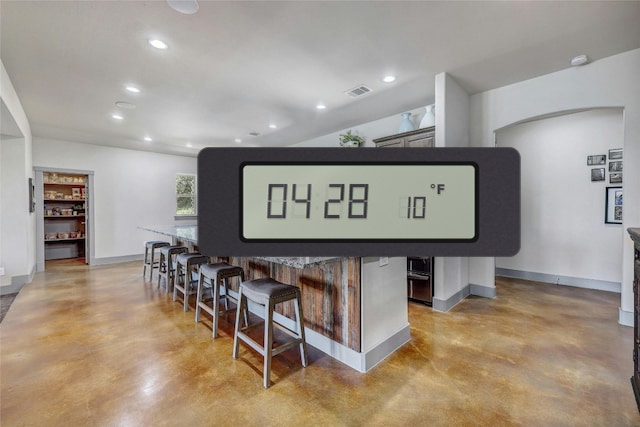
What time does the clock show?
4:28
